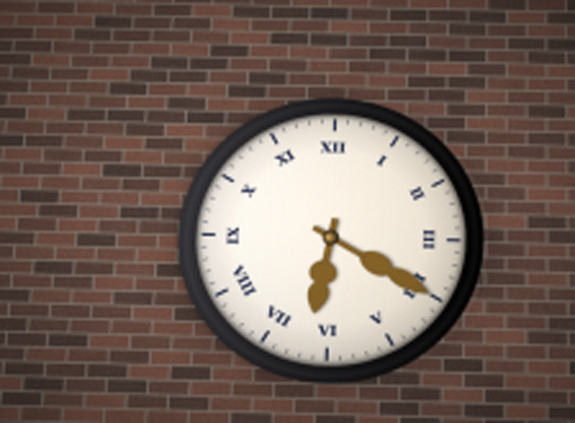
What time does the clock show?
6:20
